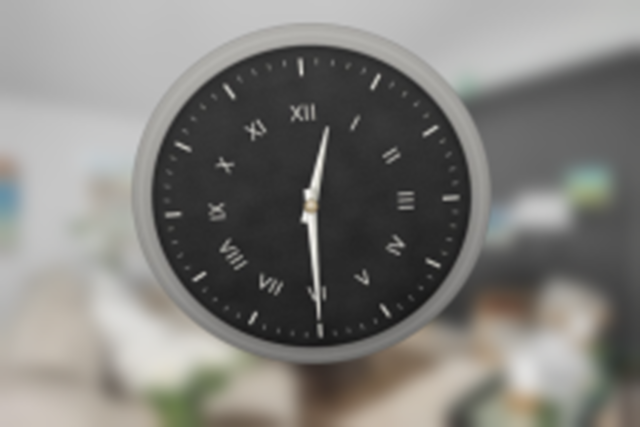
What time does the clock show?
12:30
